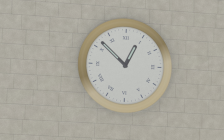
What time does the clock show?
12:52
